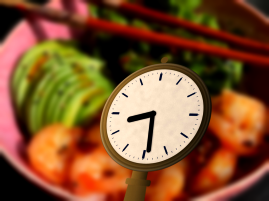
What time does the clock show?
8:29
